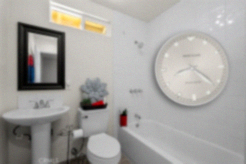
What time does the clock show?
8:22
